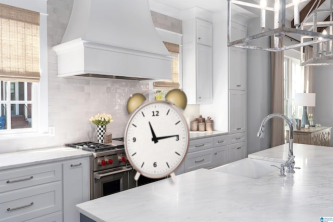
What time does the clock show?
11:14
